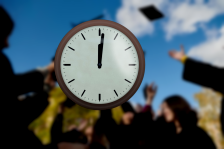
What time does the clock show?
12:01
